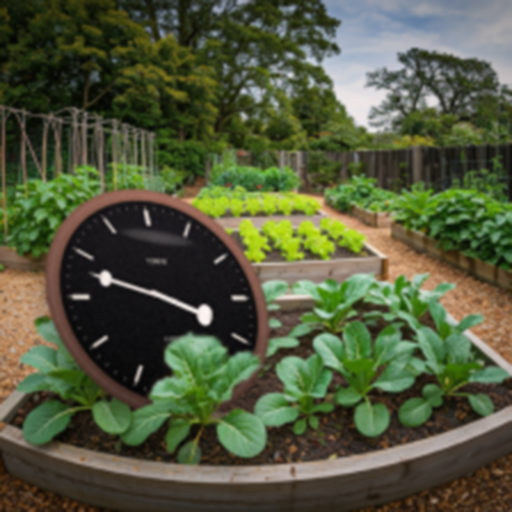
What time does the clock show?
3:48
